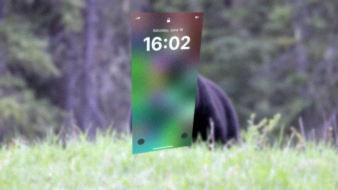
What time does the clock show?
16:02
